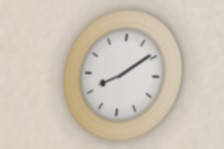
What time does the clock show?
8:09
